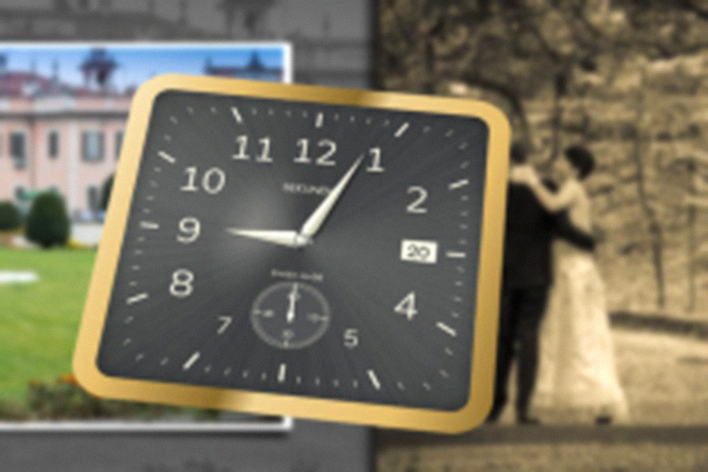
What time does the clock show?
9:04
